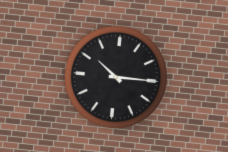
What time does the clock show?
10:15
